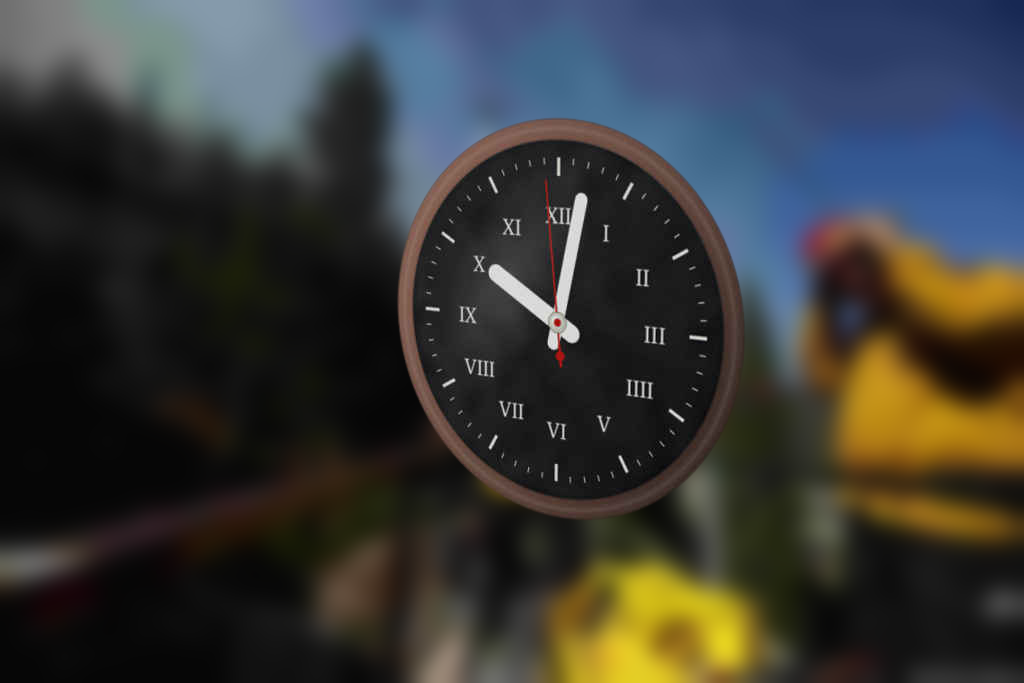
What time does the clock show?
10:01:59
